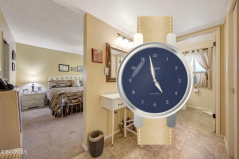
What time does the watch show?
4:58
